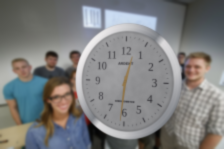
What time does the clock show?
12:31
